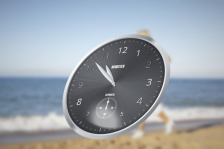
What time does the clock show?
10:52
